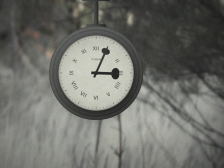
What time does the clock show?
3:04
